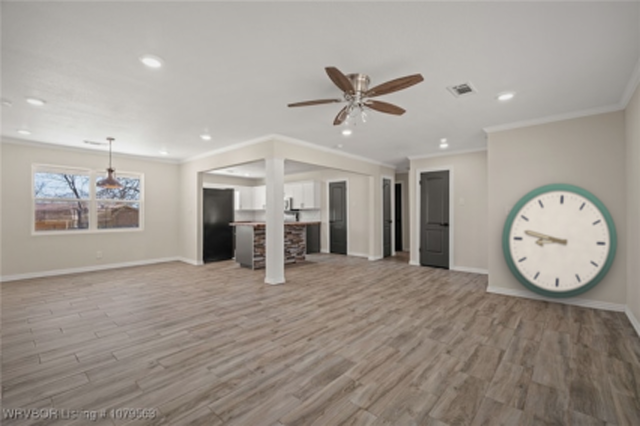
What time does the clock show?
8:47
